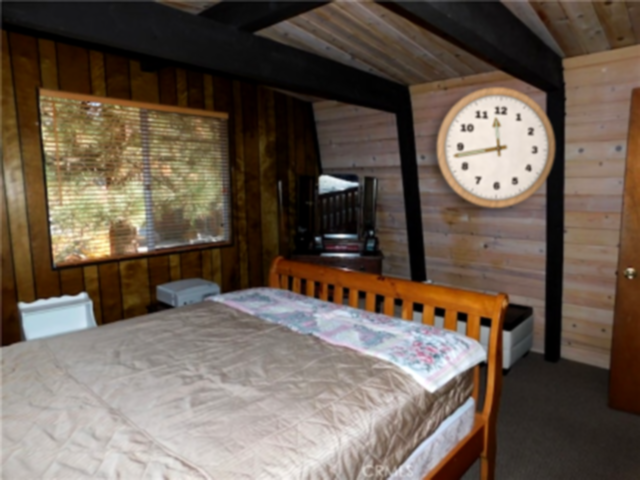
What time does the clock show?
11:43
